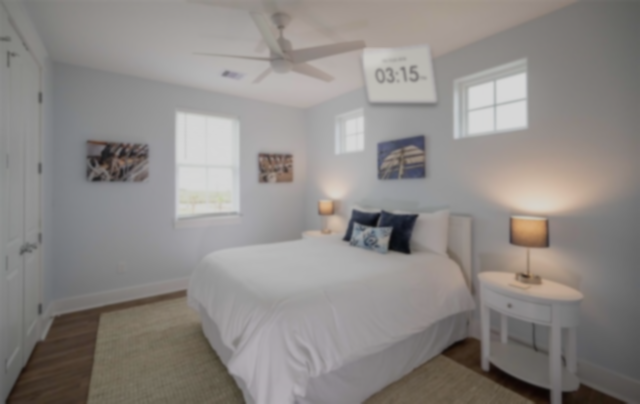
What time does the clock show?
3:15
